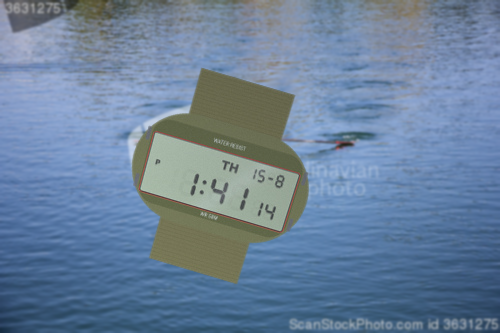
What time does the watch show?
1:41:14
